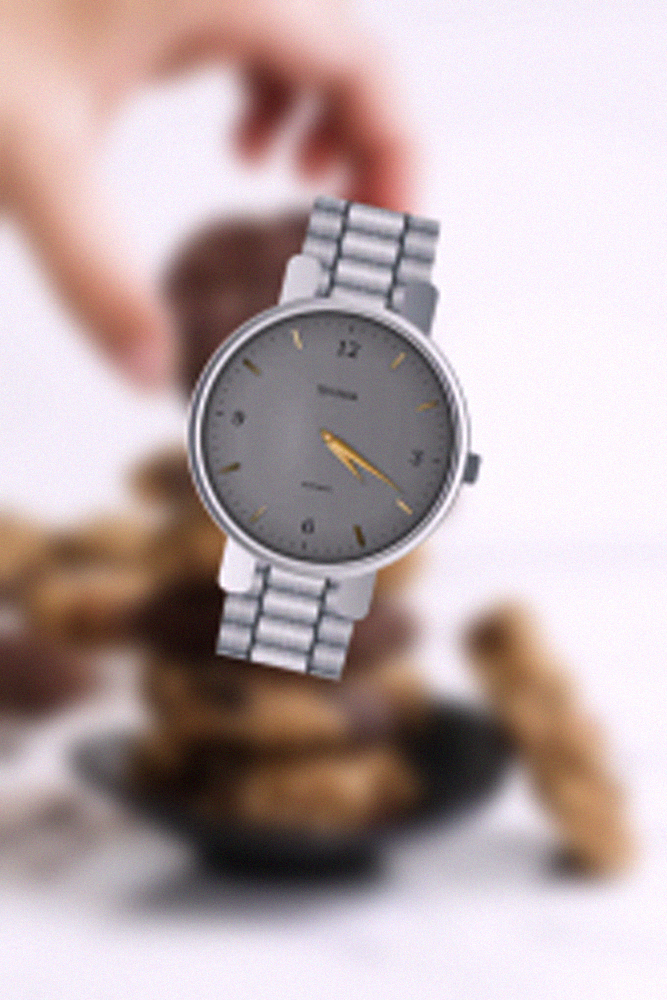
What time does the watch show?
4:19
